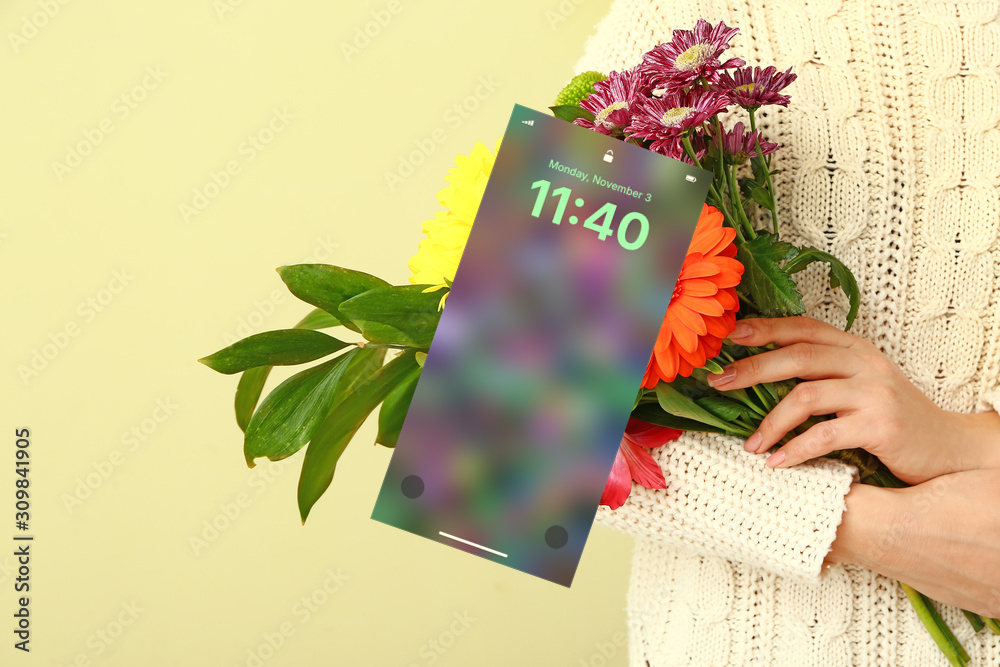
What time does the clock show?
11:40
